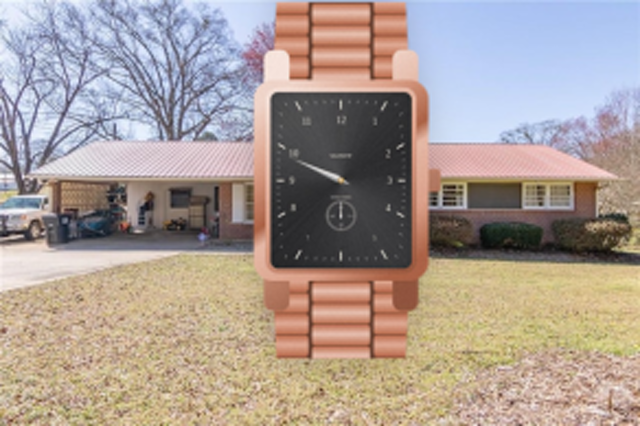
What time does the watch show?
9:49
